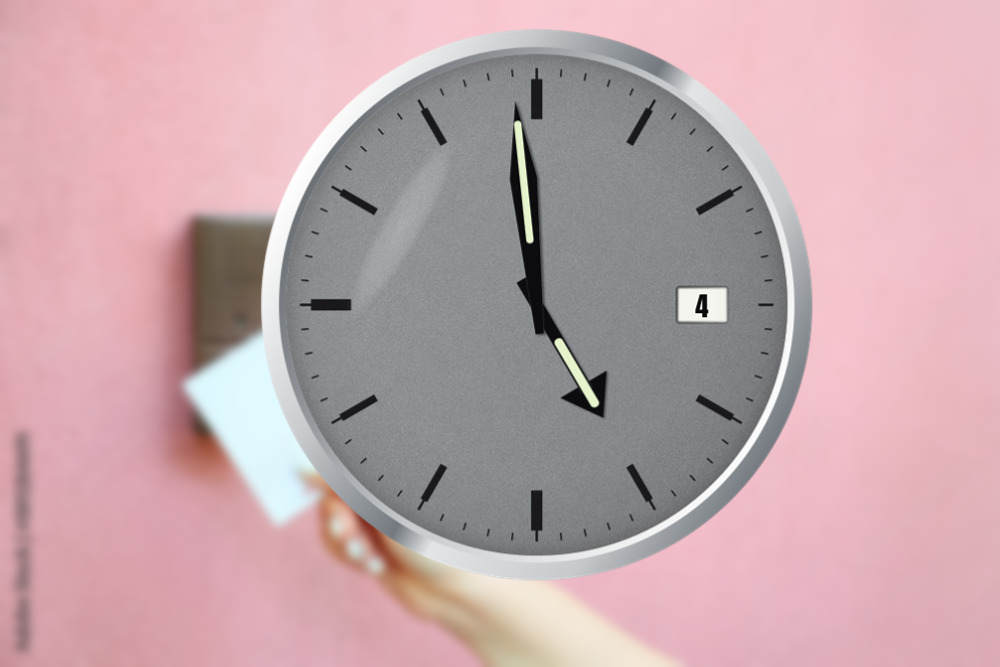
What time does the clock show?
4:59
